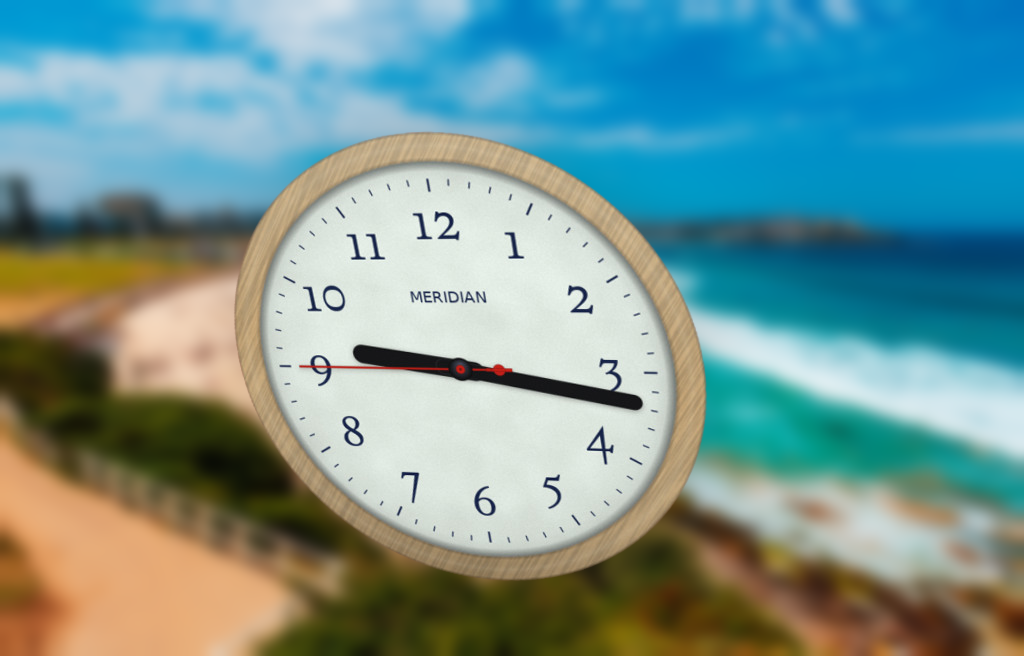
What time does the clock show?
9:16:45
